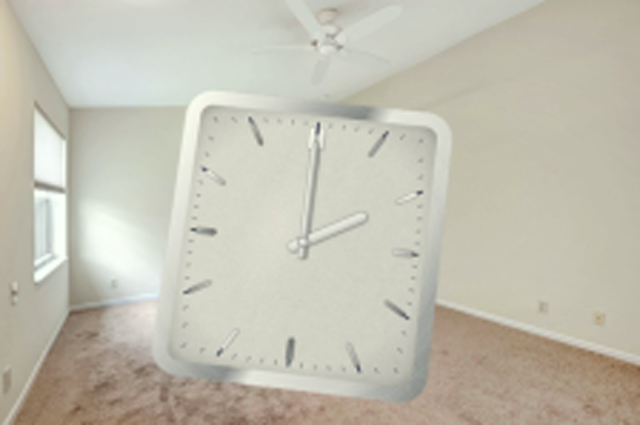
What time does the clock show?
2:00
